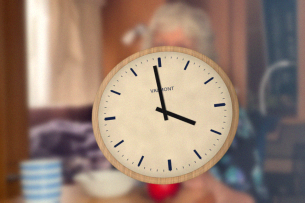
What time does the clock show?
3:59
